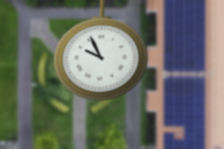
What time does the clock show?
9:56
